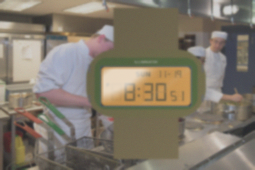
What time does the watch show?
8:30
